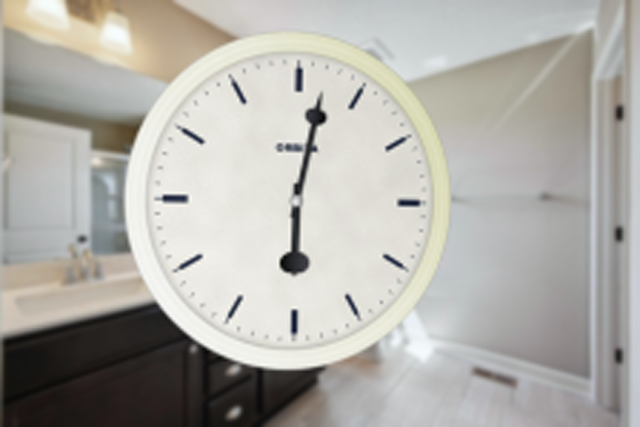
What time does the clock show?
6:02
